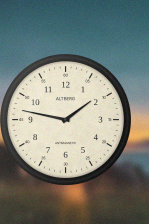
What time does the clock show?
1:47
